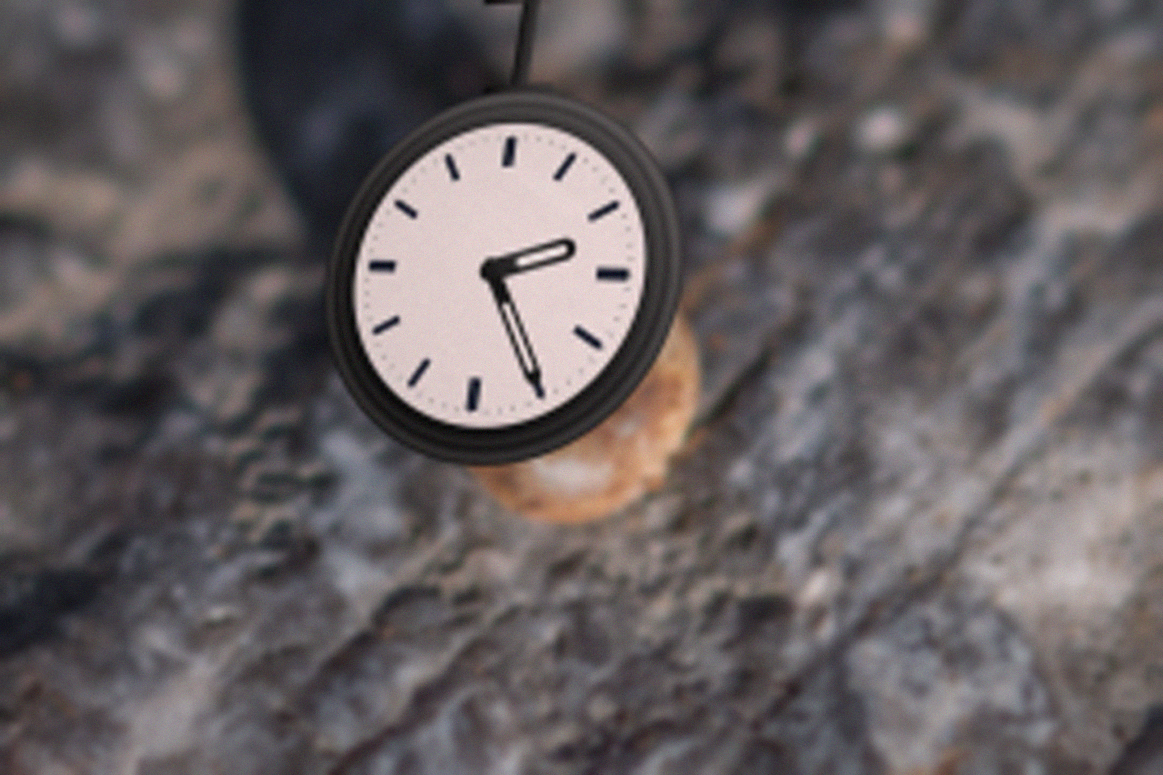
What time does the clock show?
2:25
